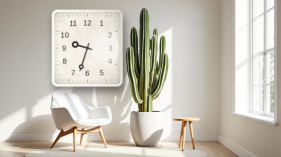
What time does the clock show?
9:33
